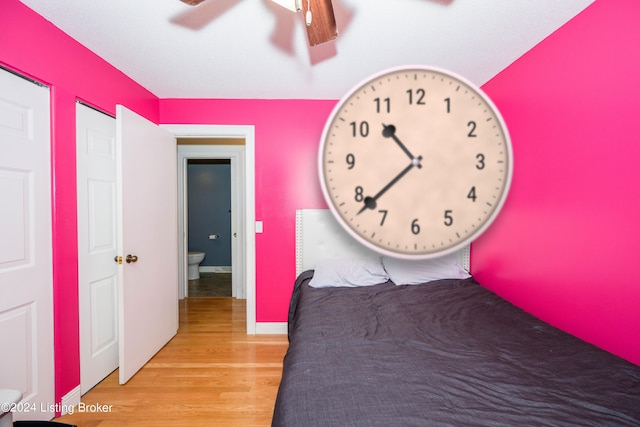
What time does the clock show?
10:38
